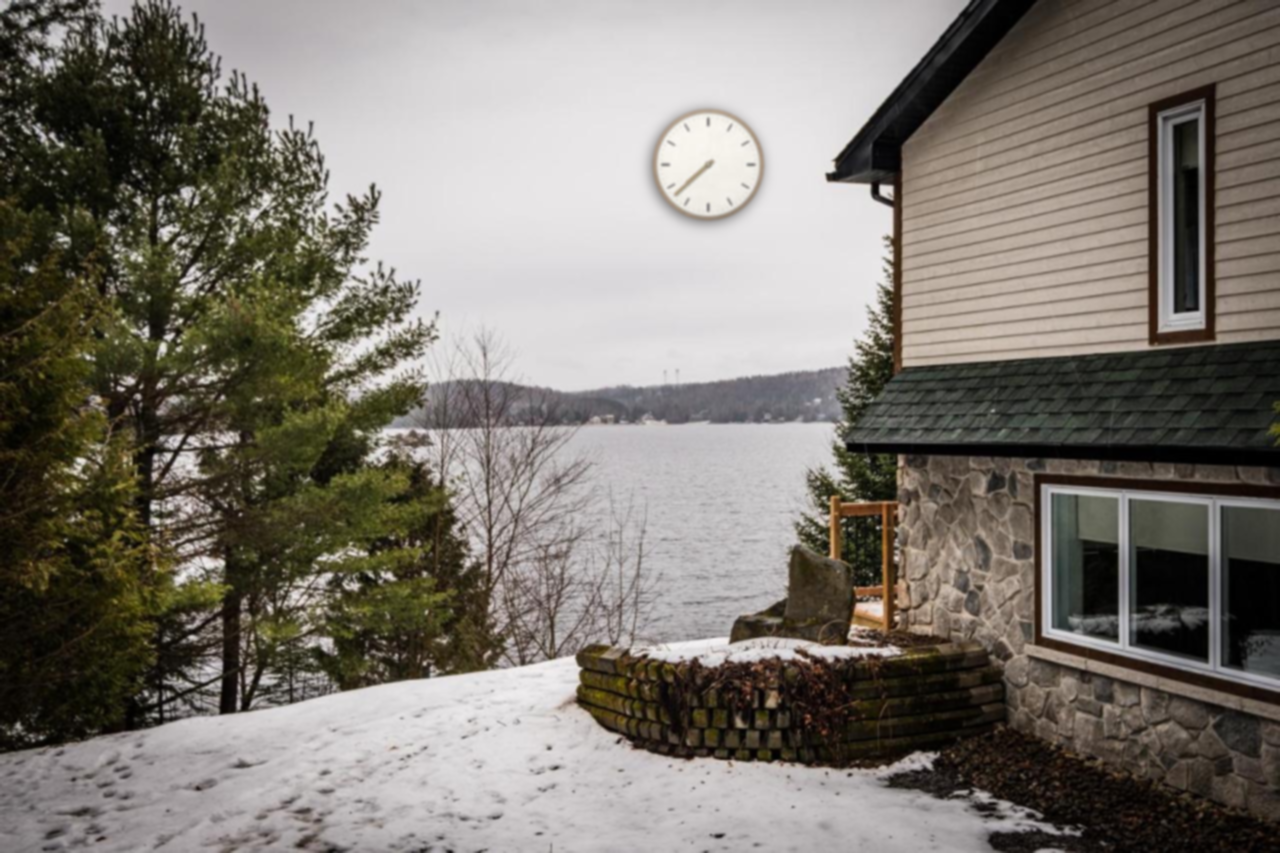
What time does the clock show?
7:38
